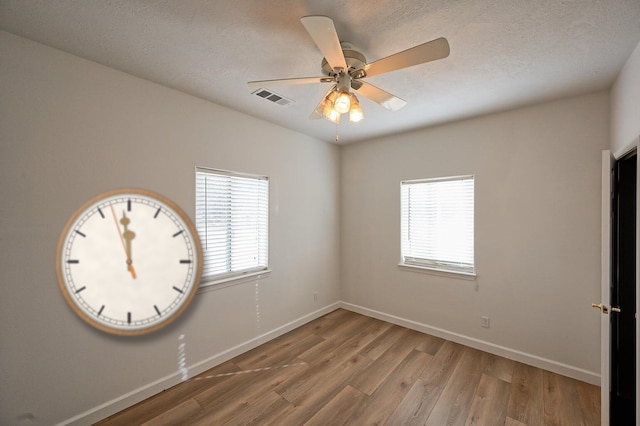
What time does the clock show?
11:58:57
